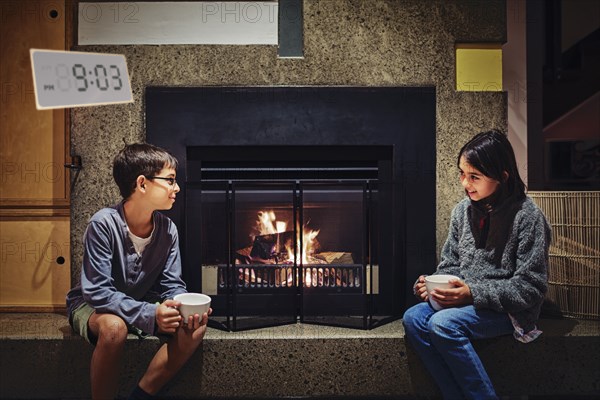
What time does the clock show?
9:03
